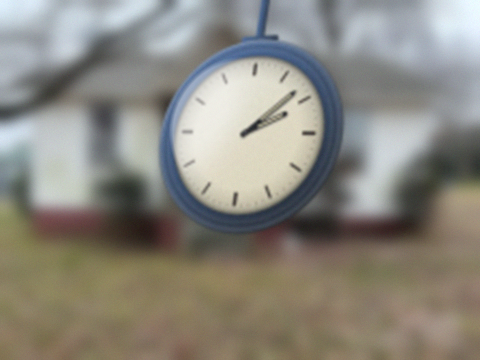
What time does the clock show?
2:08
